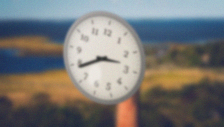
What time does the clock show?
2:39
